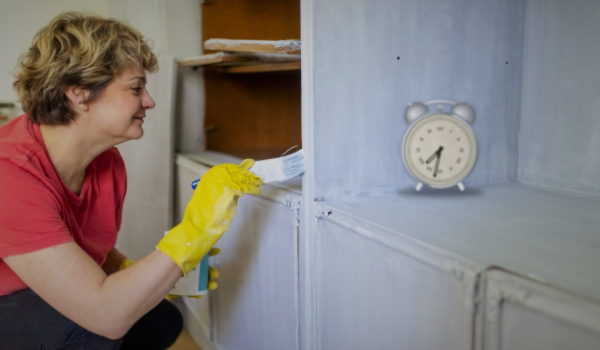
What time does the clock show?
7:32
